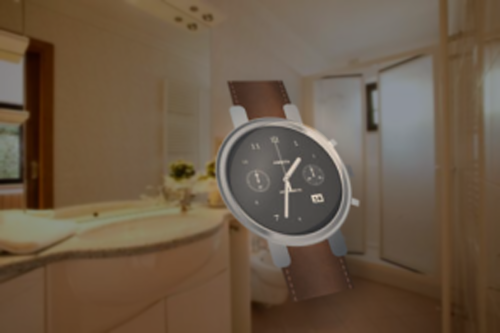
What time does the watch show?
1:33
